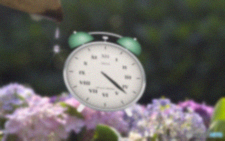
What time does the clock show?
4:22
